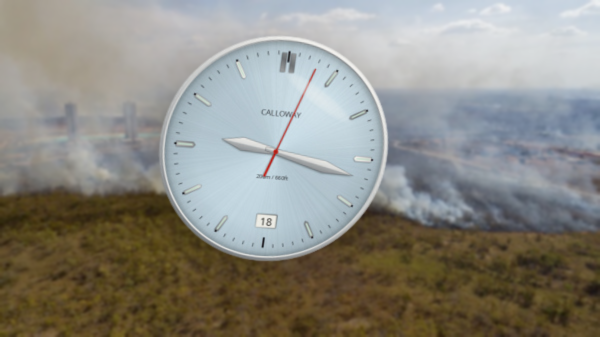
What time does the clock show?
9:17:03
